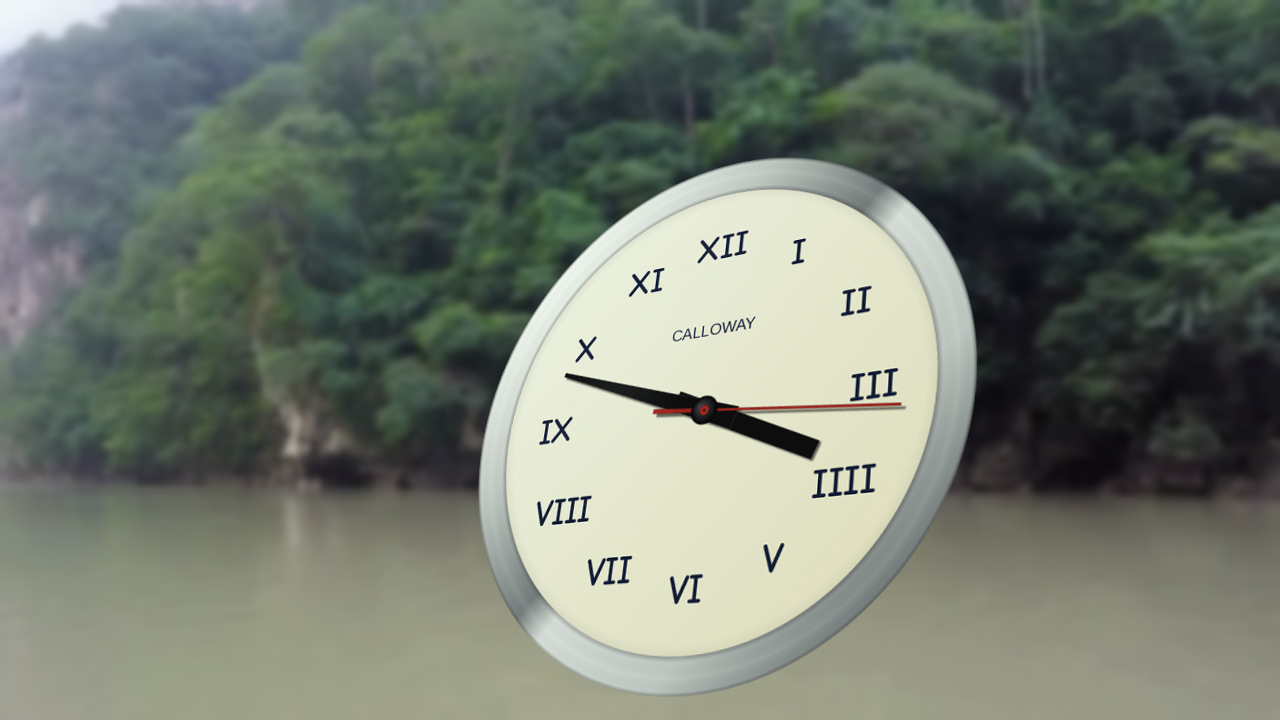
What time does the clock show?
3:48:16
